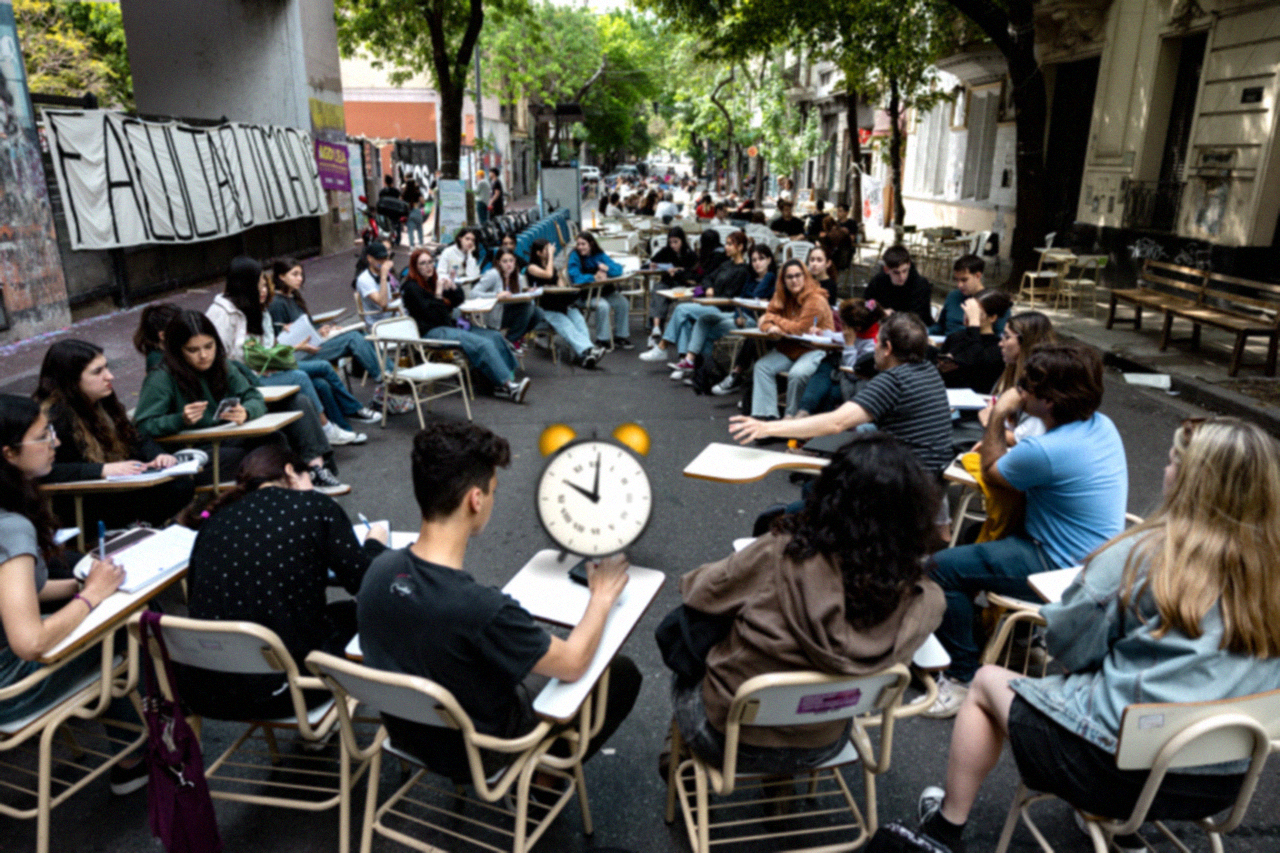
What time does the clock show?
10:01
